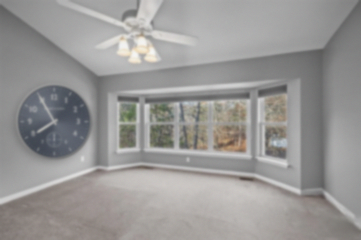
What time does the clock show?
7:55
